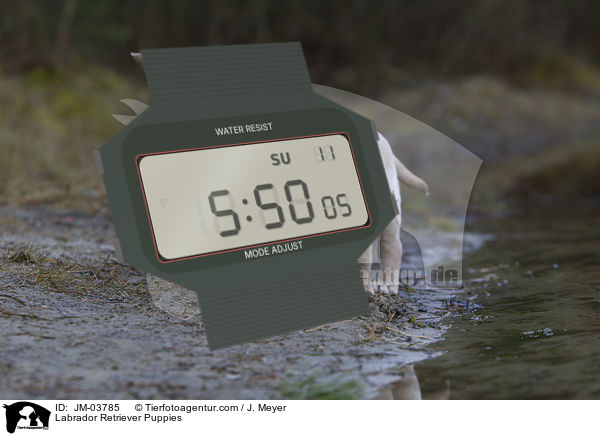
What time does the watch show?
5:50:05
